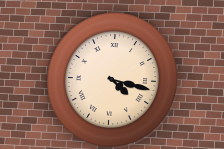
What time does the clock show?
4:17
